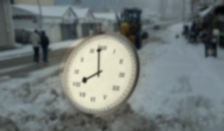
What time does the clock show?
7:58
